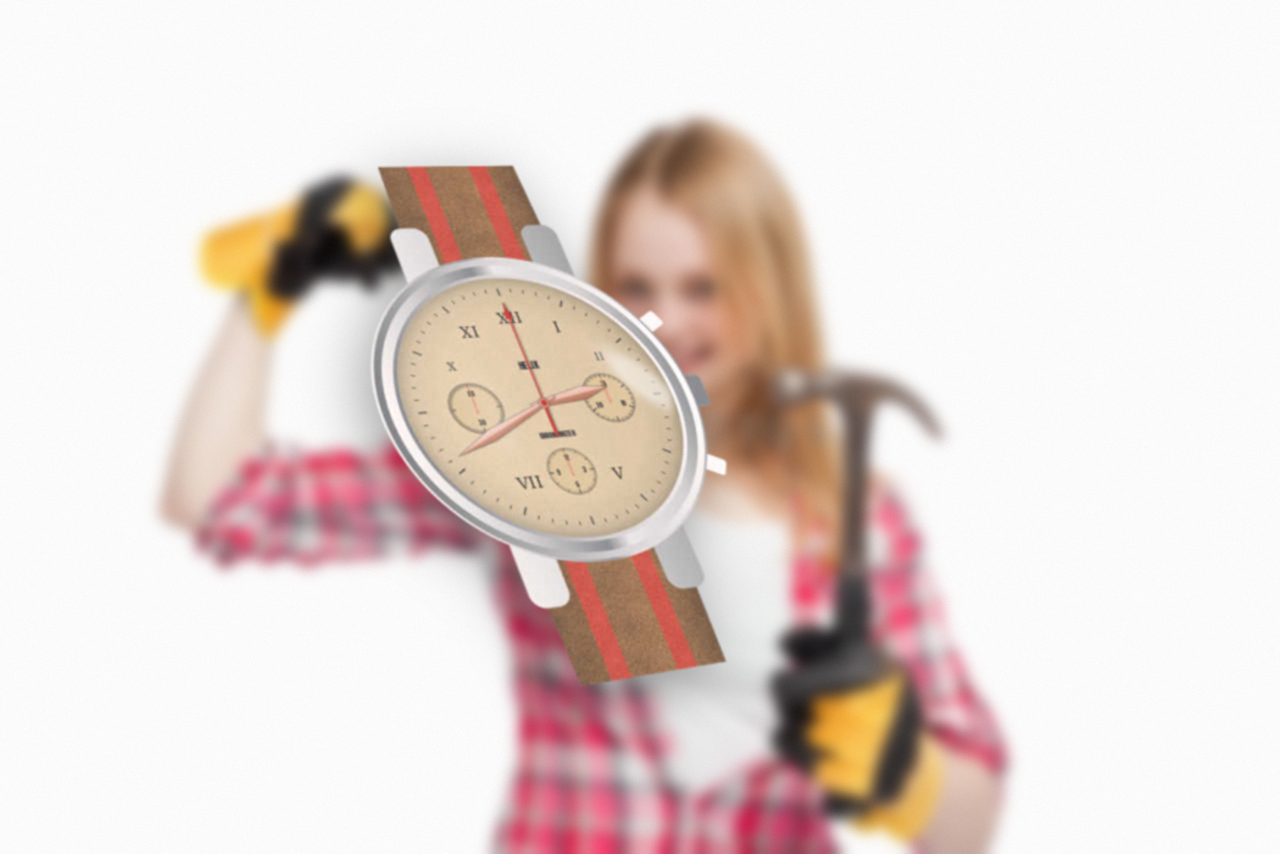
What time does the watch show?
2:41
